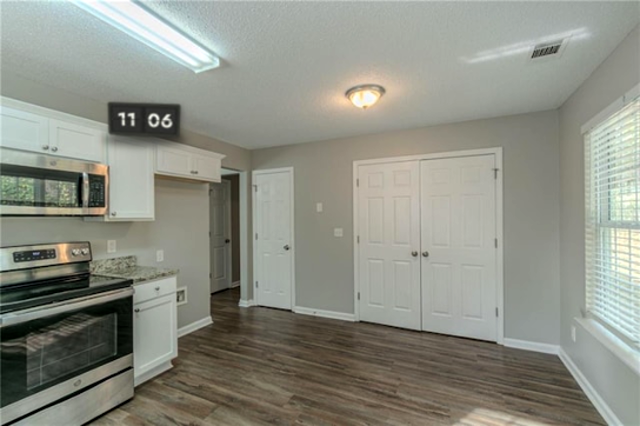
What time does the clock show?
11:06
